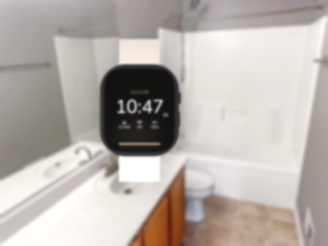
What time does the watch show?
10:47
